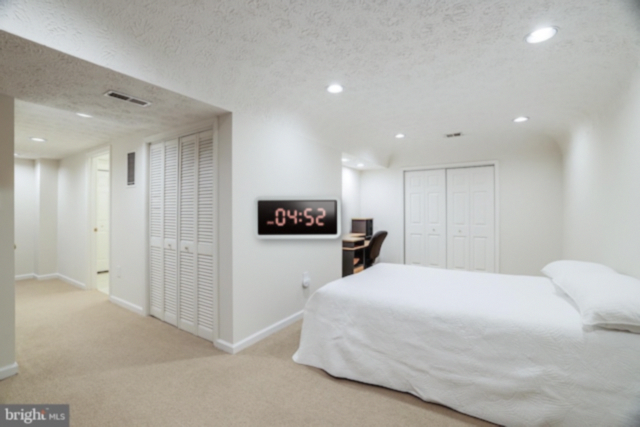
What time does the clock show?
4:52
